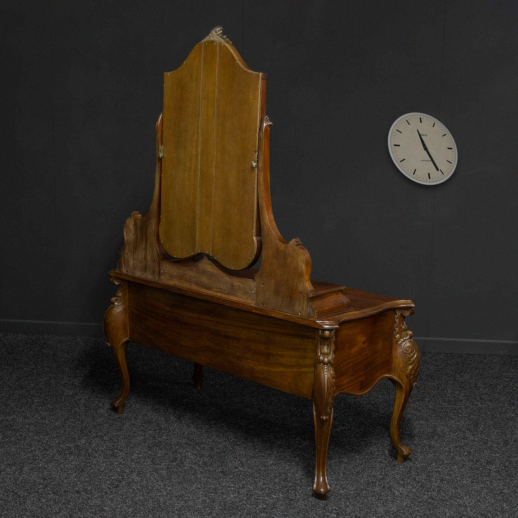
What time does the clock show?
11:26
